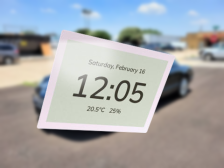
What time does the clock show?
12:05
